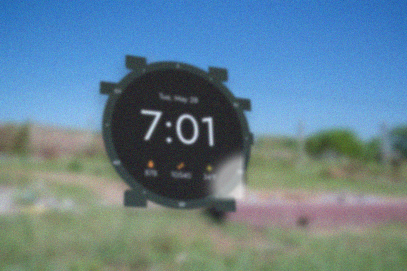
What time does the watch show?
7:01
